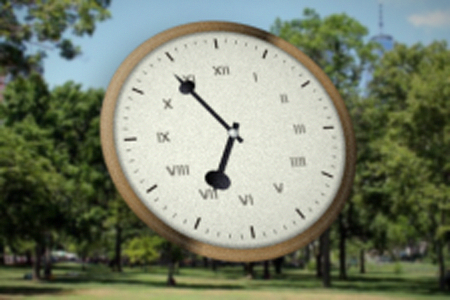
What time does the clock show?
6:54
